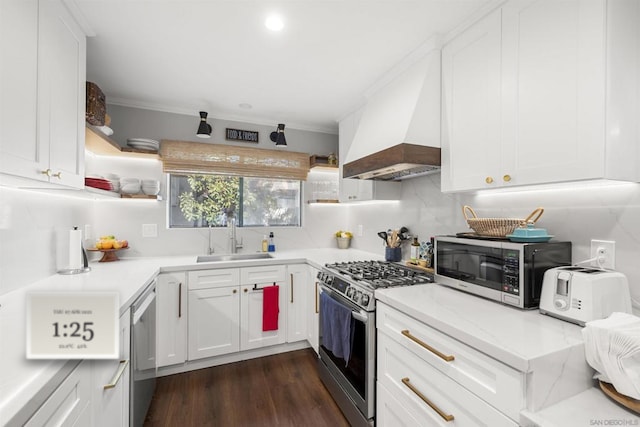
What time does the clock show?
1:25
